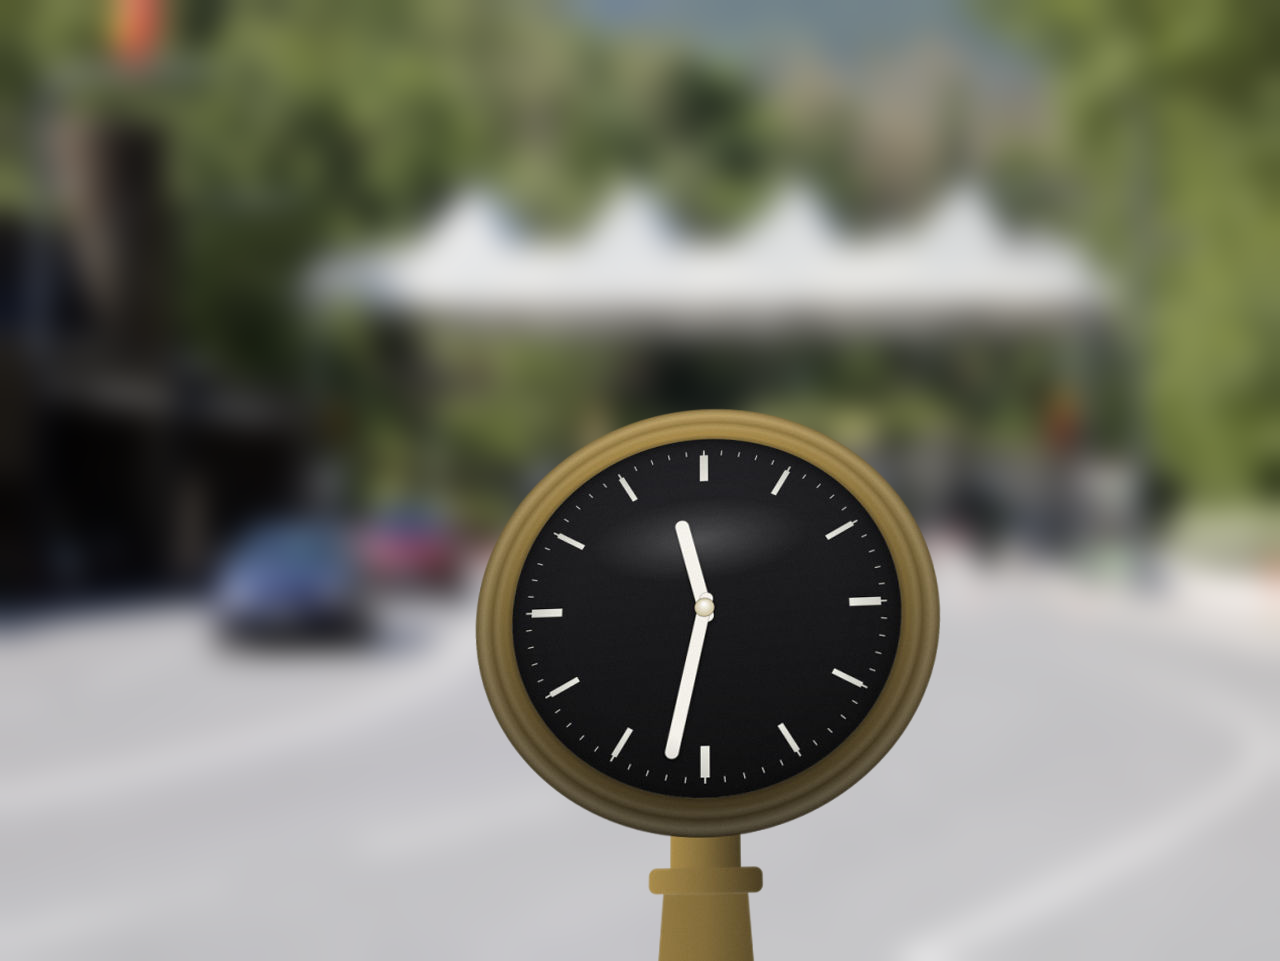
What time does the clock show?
11:32
